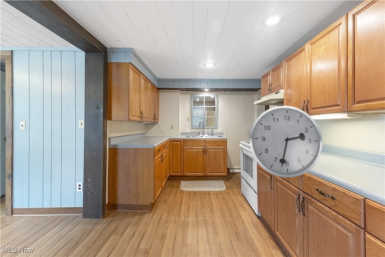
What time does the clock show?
2:32
